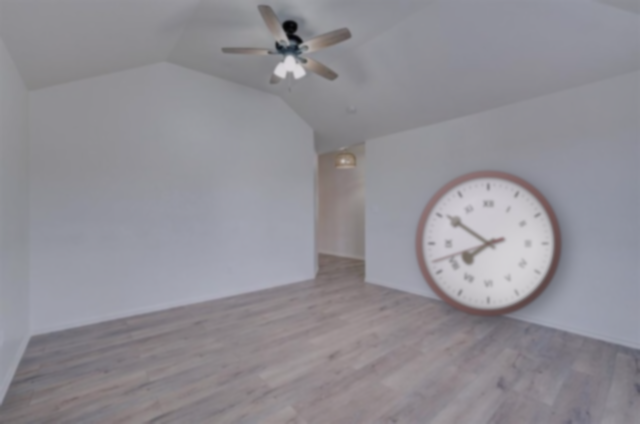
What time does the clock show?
7:50:42
